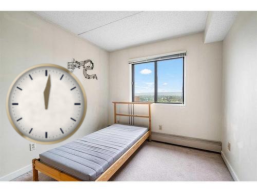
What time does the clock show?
12:01
